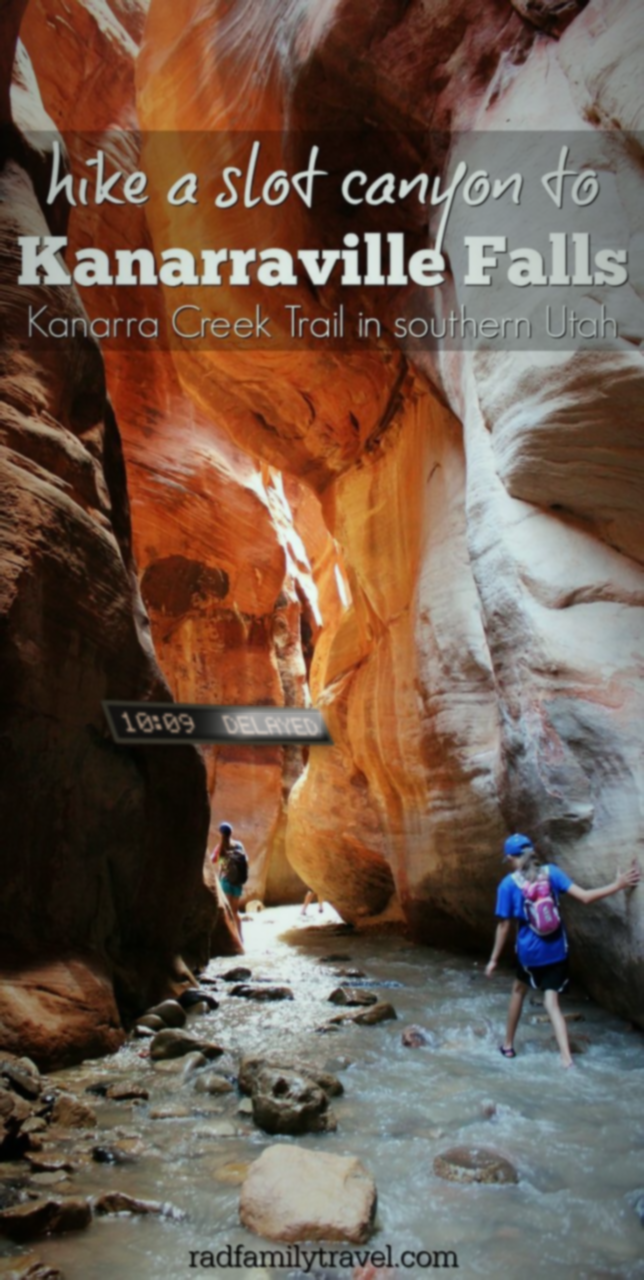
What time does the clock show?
10:09
